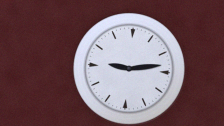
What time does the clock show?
9:13
